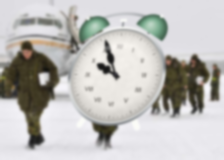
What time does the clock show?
9:56
